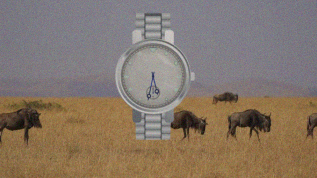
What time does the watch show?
5:32
